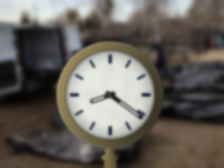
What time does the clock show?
8:21
